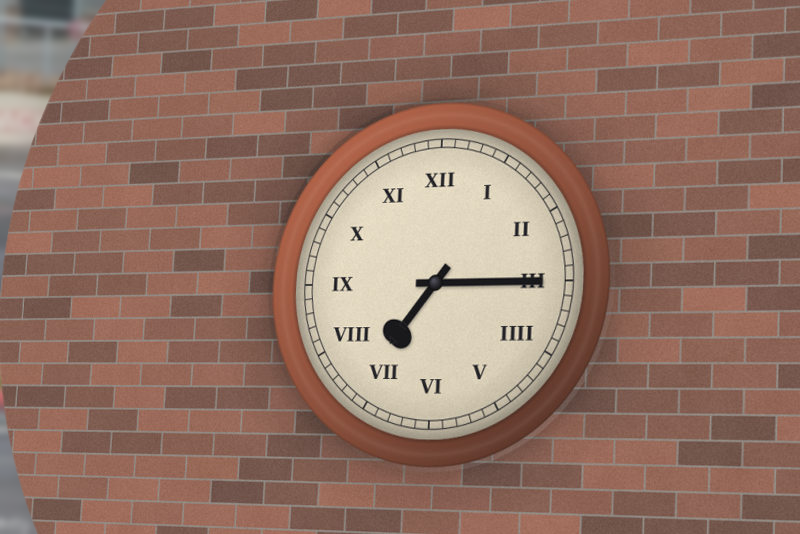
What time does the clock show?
7:15
